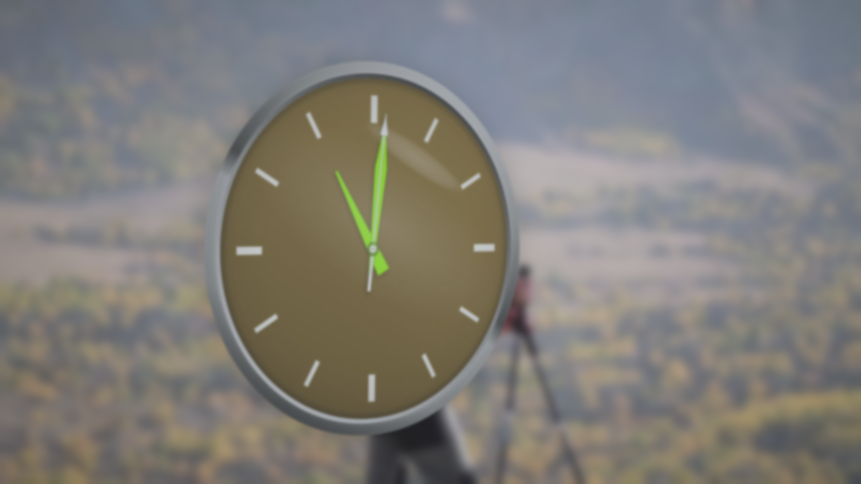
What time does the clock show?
11:01:01
